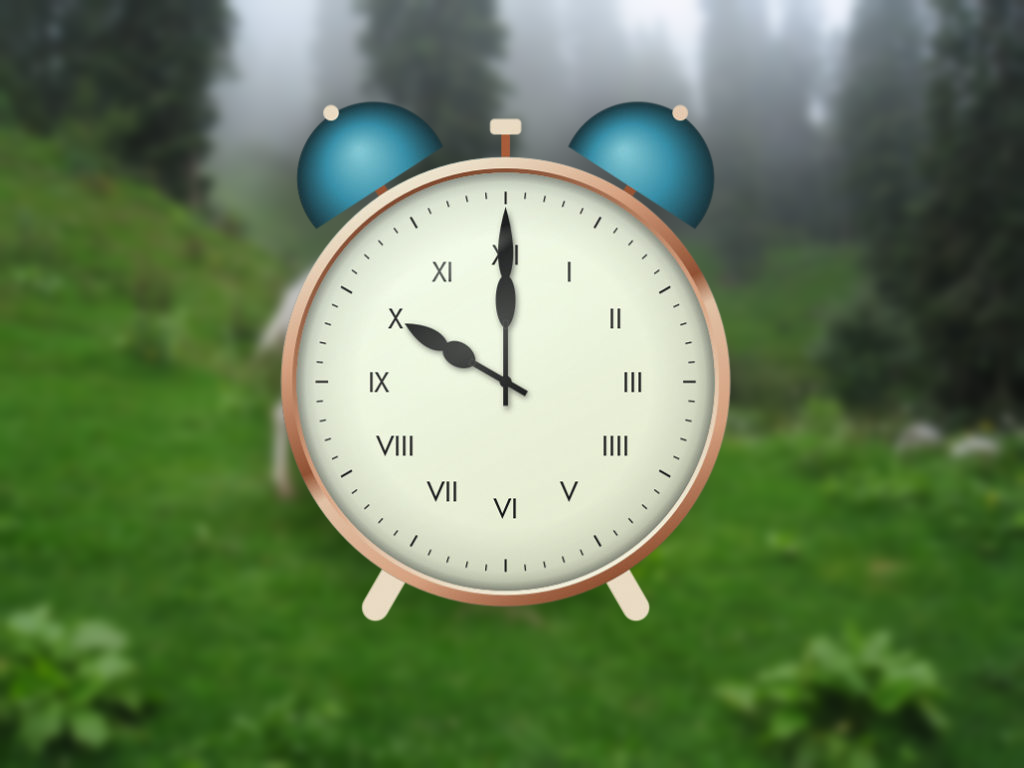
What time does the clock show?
10:00
